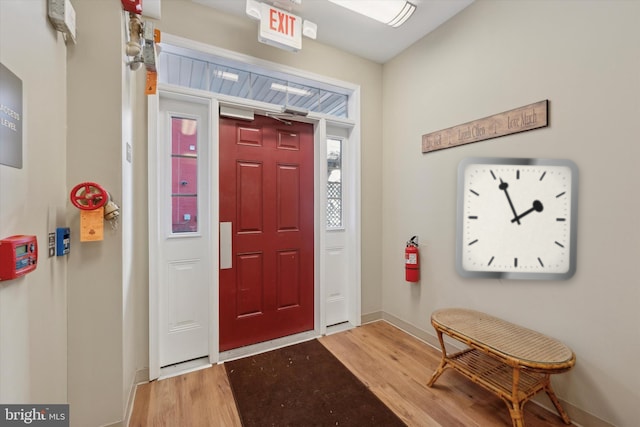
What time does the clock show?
1:56
